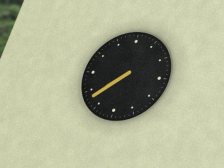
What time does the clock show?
7:38
